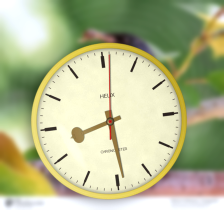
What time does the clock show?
8:29:01
